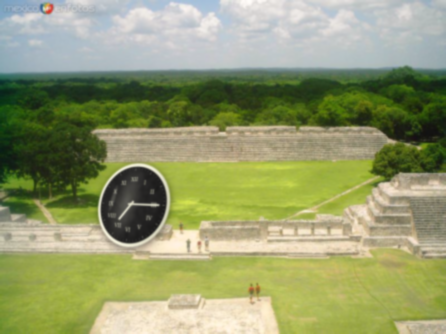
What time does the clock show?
7:15
